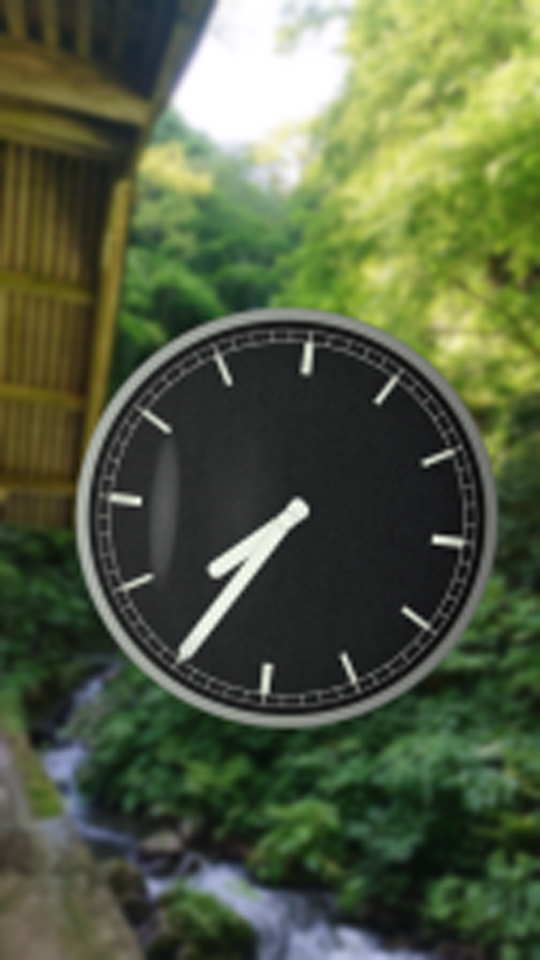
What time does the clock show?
7:35
